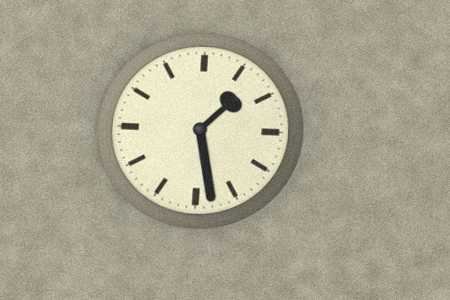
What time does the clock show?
1:28
